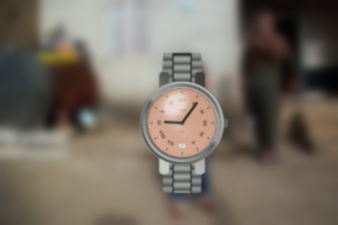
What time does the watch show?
9:06
